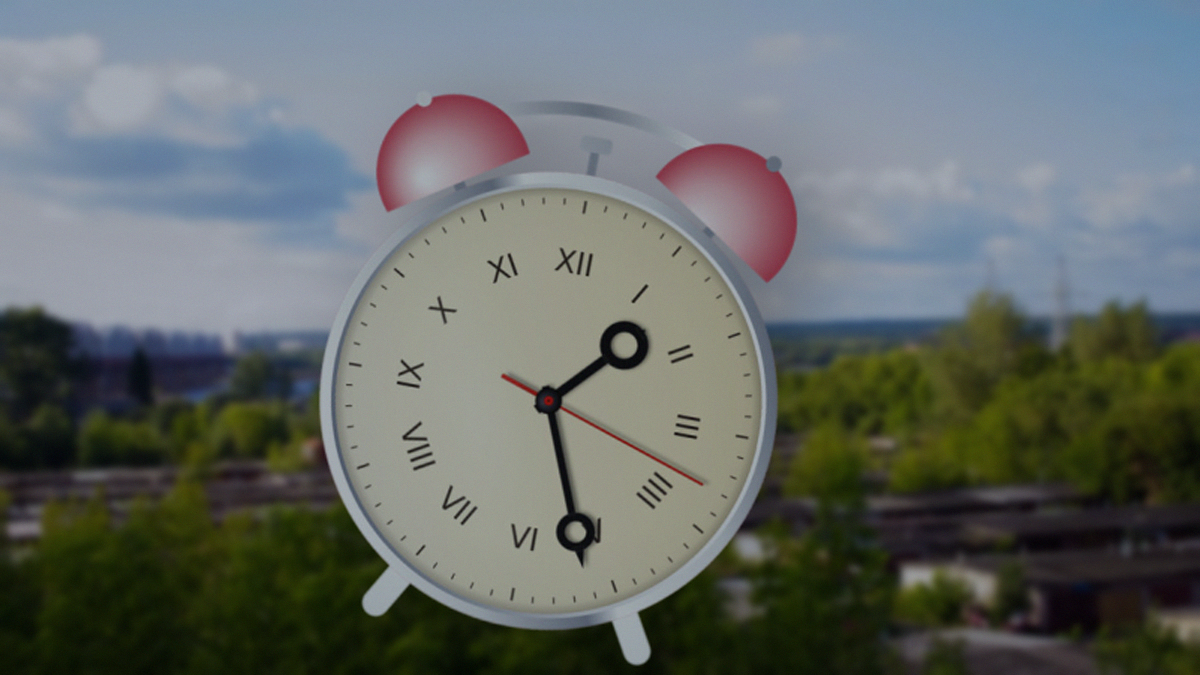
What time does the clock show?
1:26:18
